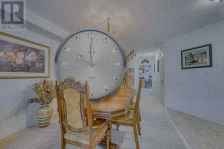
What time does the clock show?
10:00
